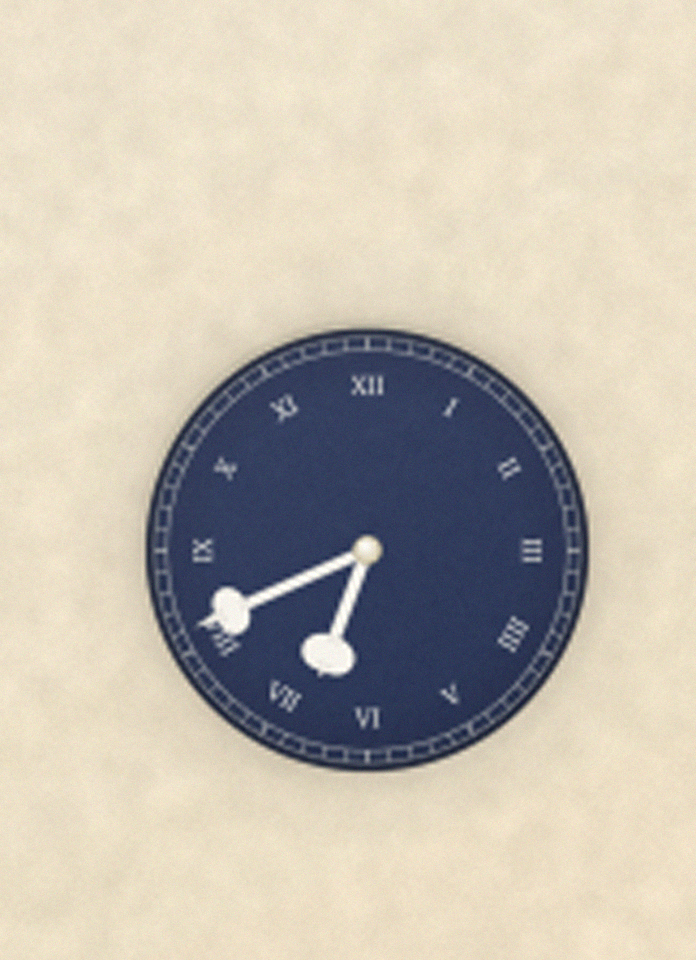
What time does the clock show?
6:41
